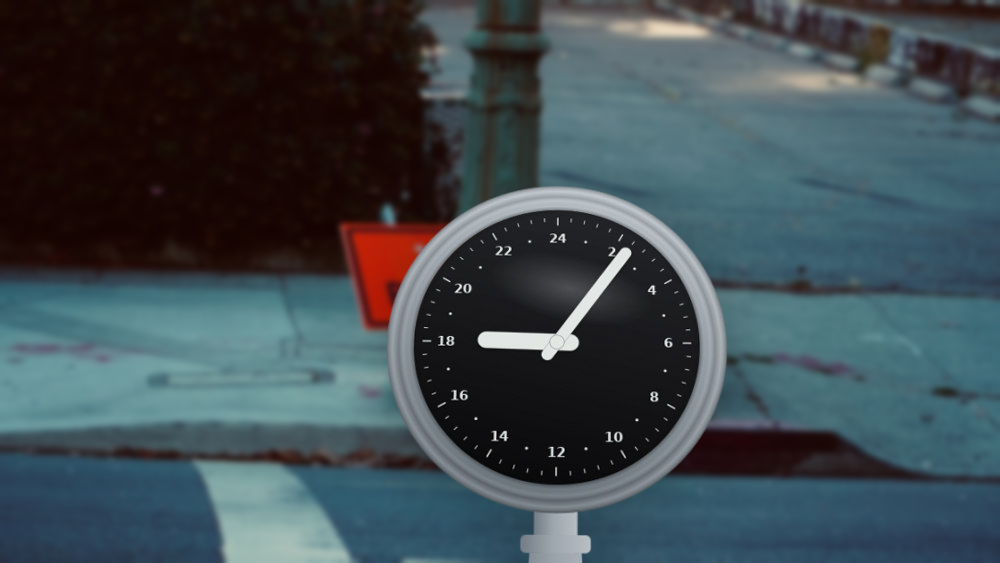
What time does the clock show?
18:06
